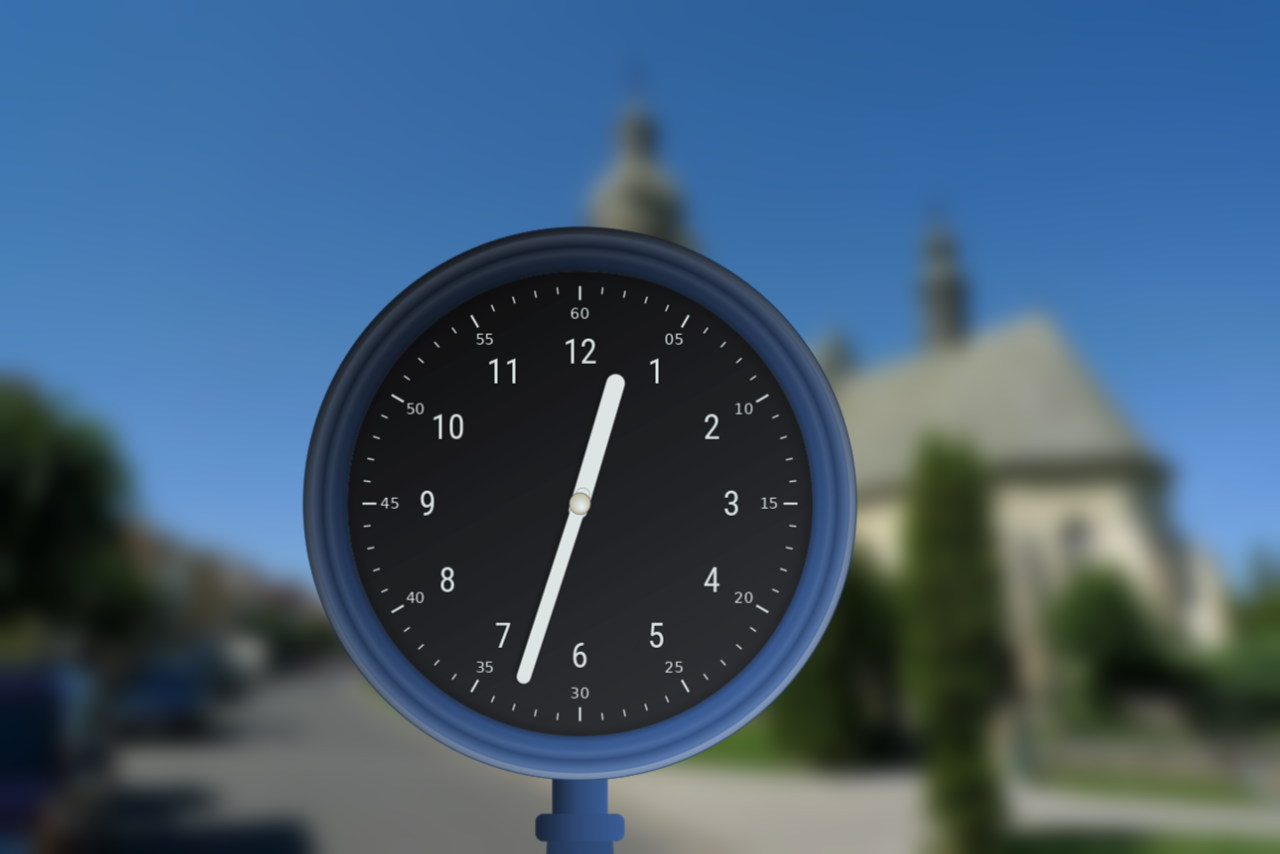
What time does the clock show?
12:33
